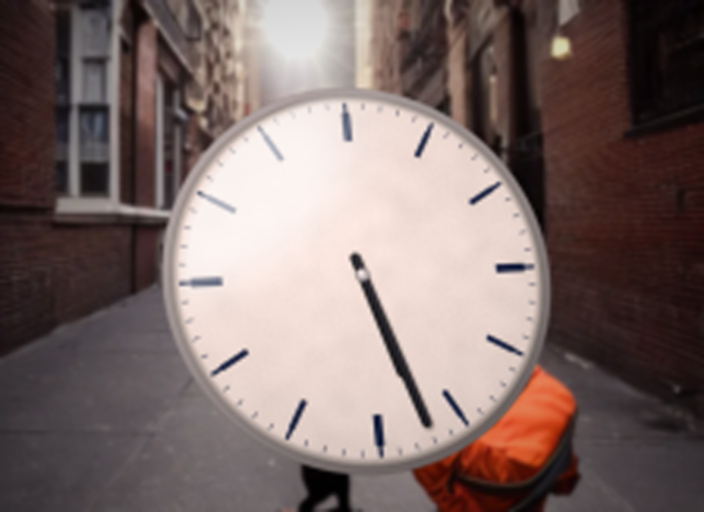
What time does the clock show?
5:27
